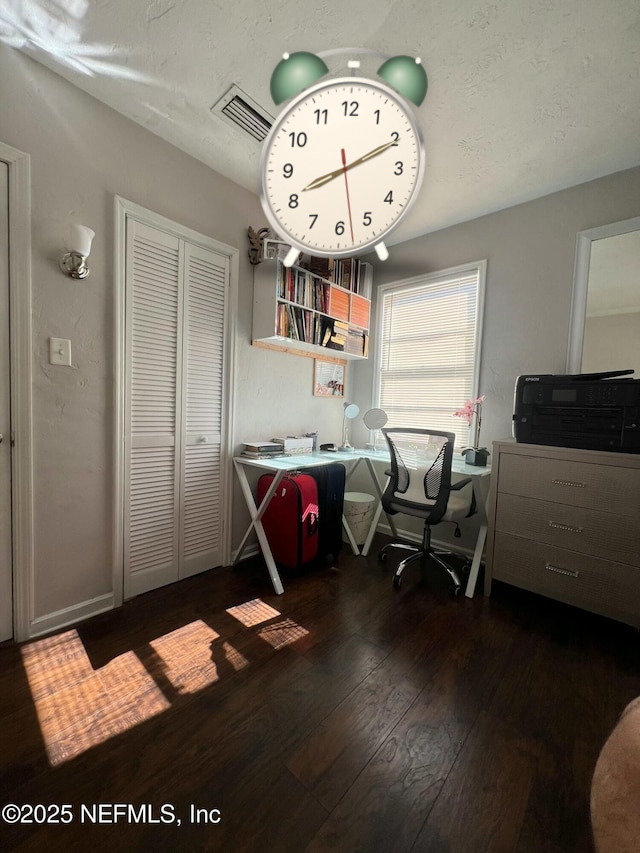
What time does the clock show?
8:10:28
